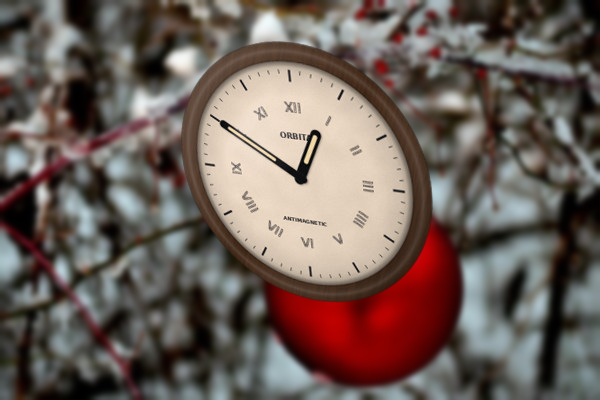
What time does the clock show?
12:50
